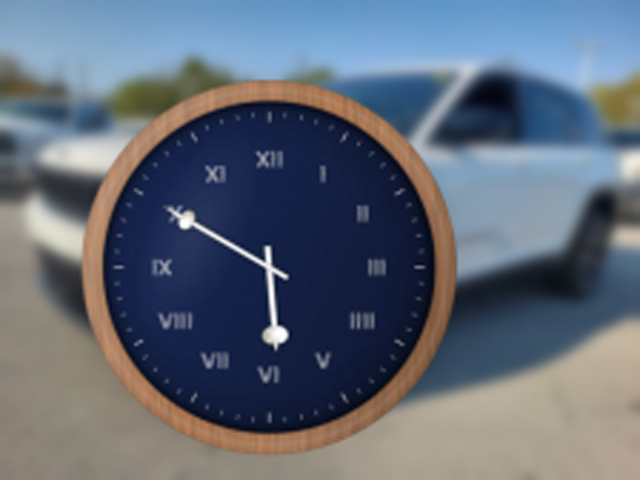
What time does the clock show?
5:50
